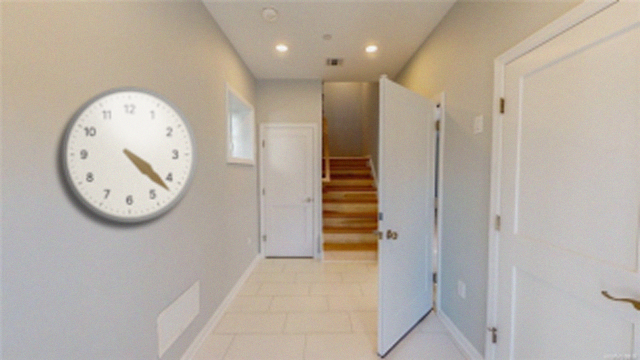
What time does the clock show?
4:22
